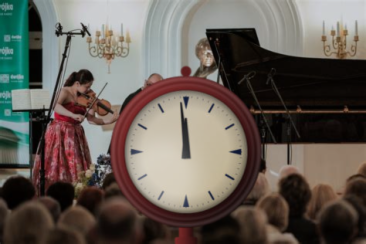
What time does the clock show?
11:59
